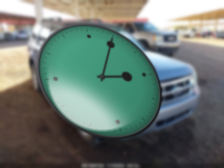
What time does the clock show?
3:05
